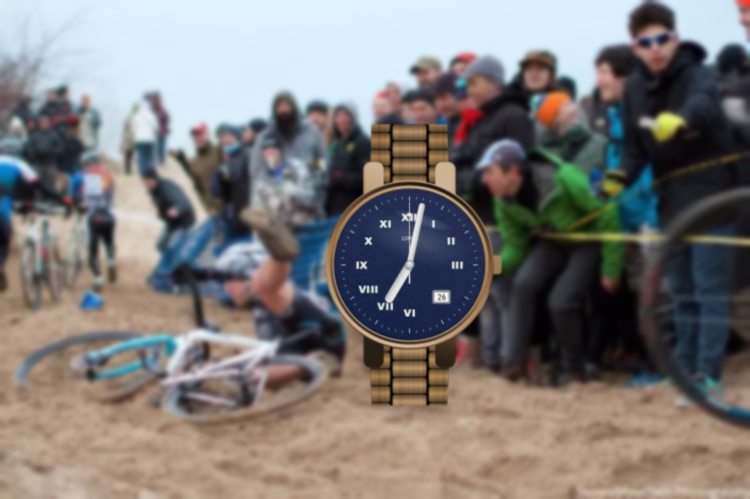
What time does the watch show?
7:02:00
